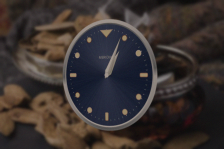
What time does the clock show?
1:04
